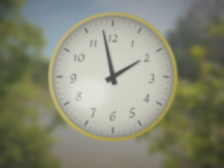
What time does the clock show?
1:58
